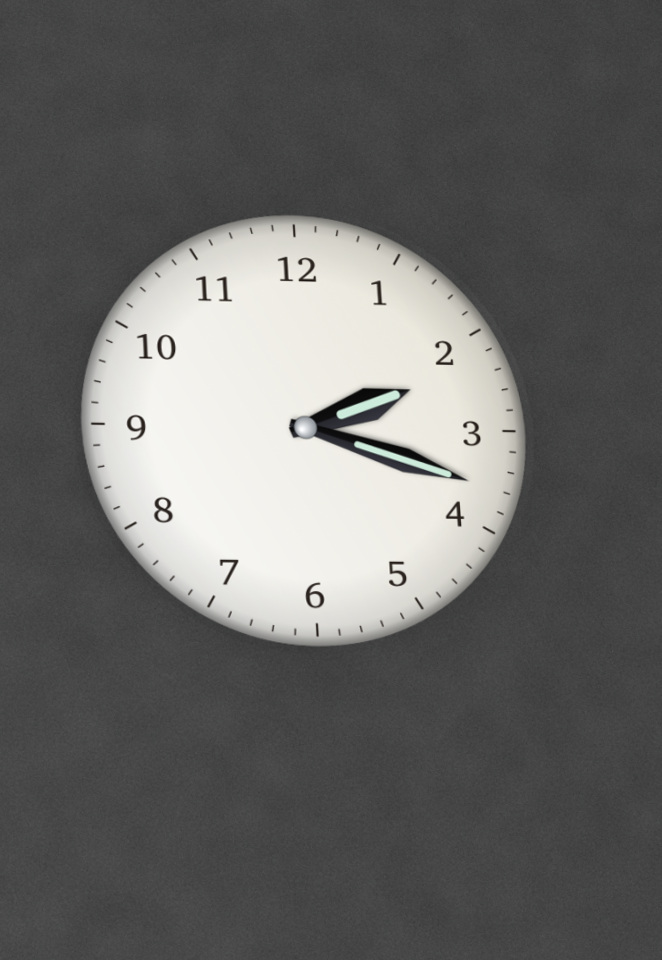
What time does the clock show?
2:18
